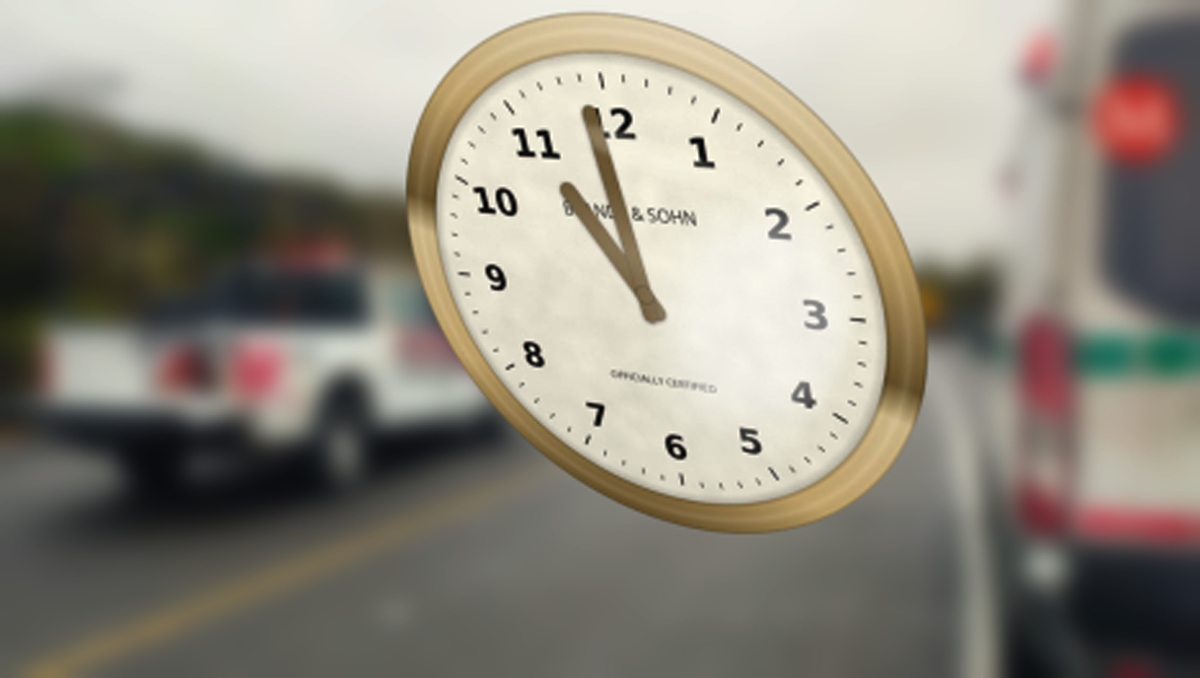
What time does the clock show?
10:59
